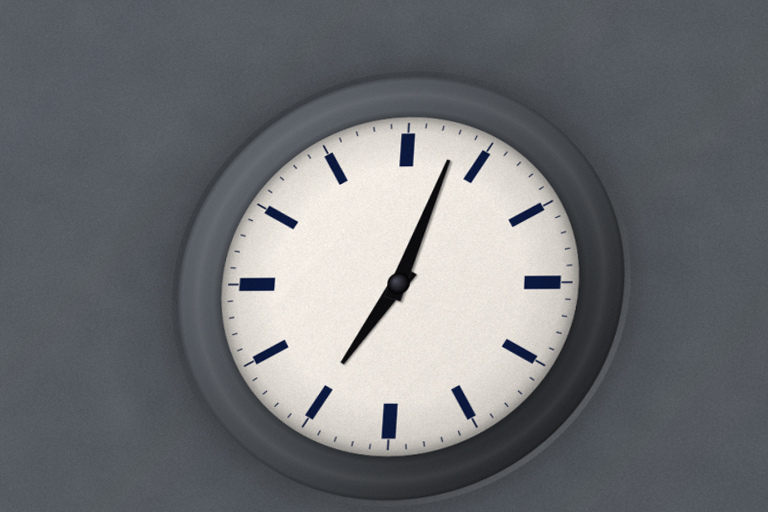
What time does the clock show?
7:03
